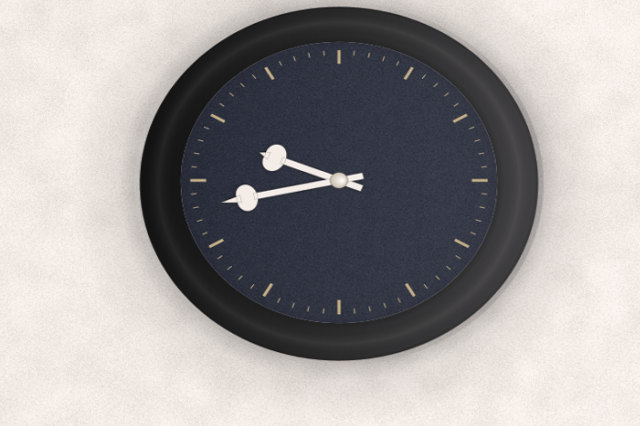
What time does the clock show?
9:43
